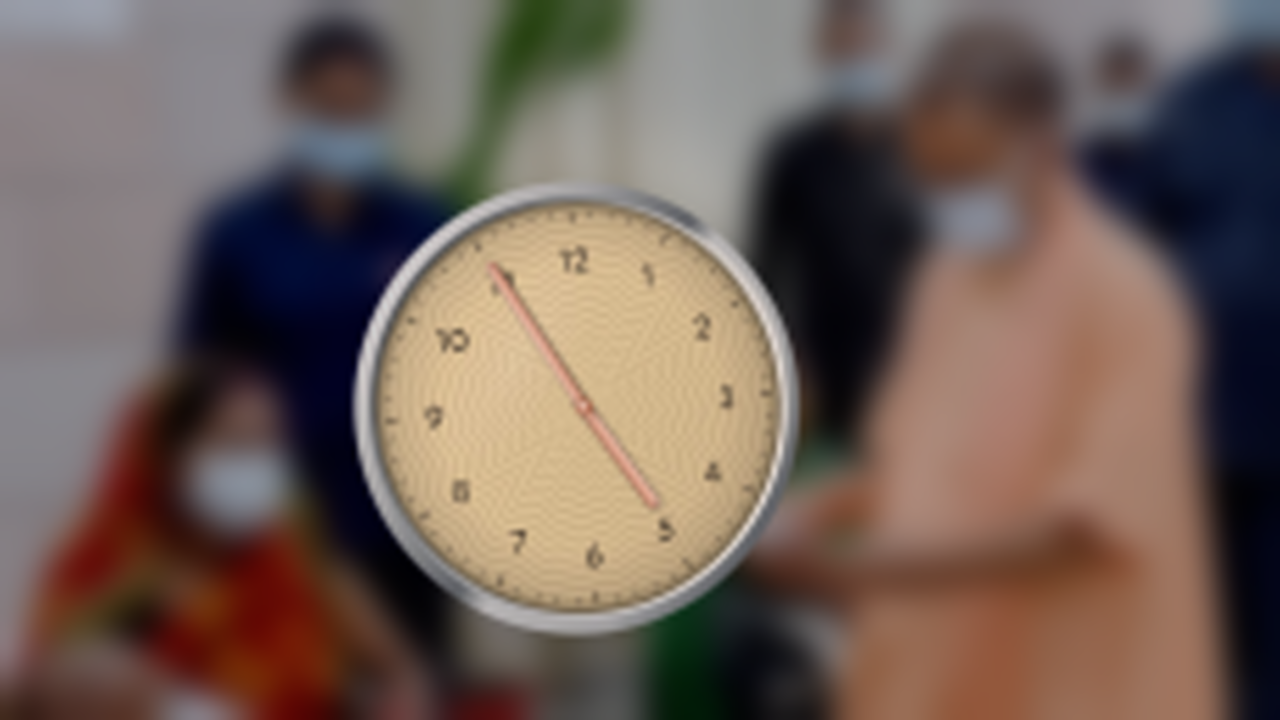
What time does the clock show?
4:55
